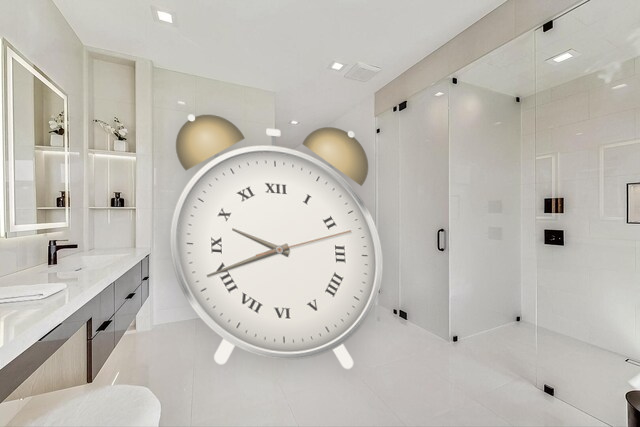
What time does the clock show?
9:41:12
